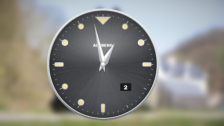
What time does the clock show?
12:58
